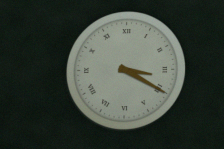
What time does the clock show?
3:20
